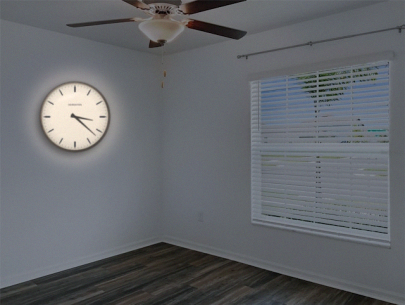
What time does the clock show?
3:22
